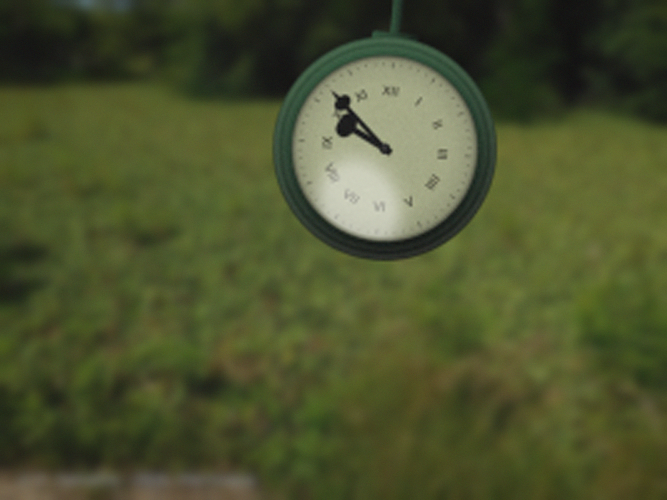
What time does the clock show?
9:52
